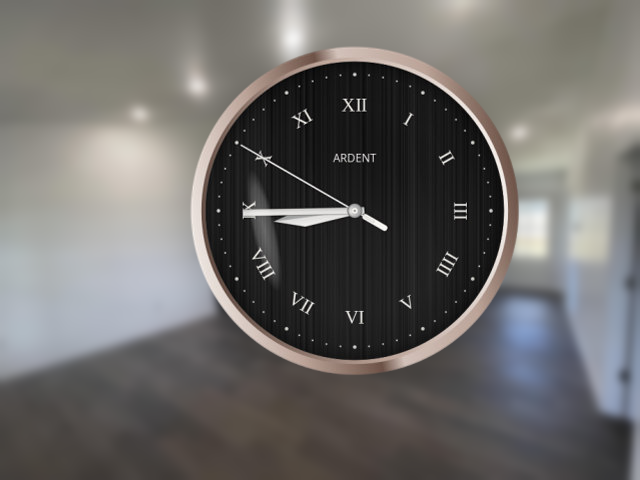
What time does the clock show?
8:44:50
